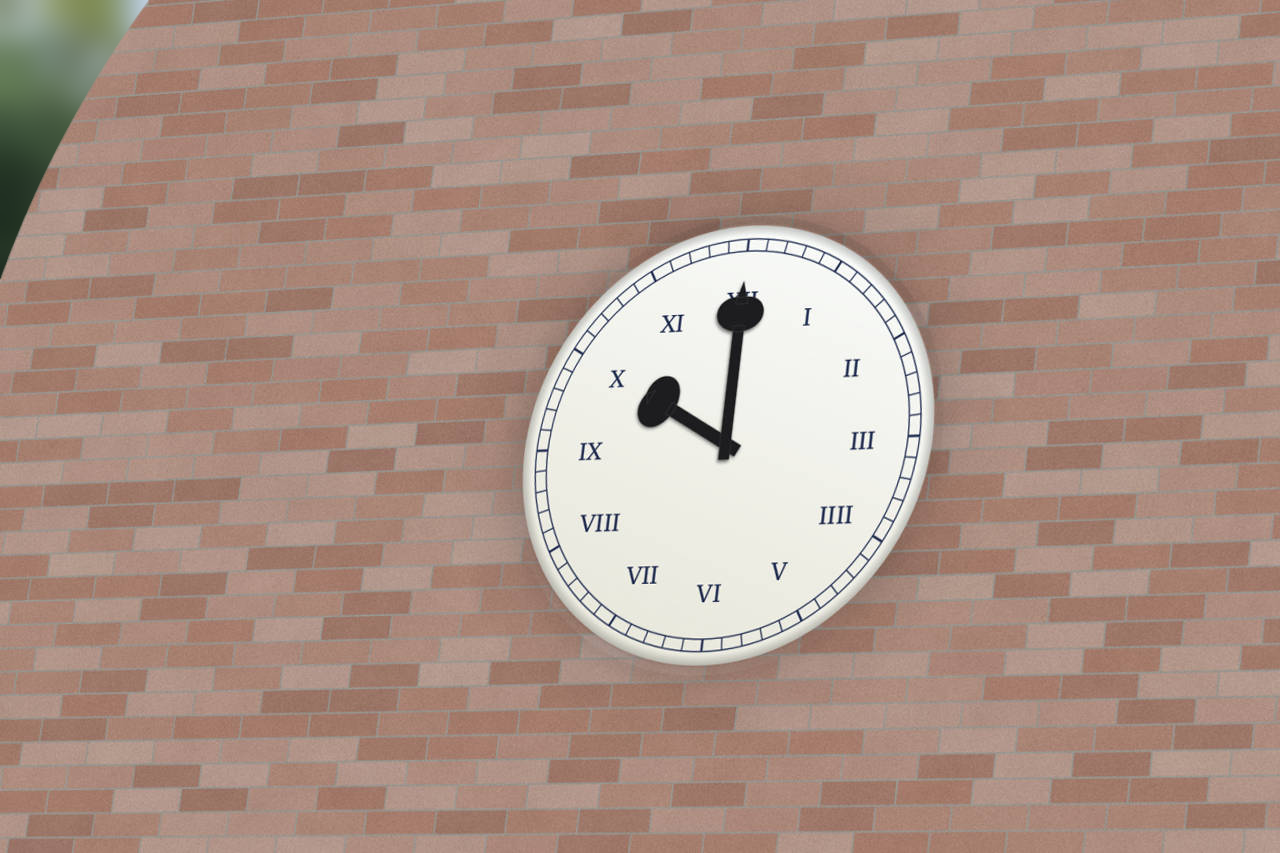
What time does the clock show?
10:00
